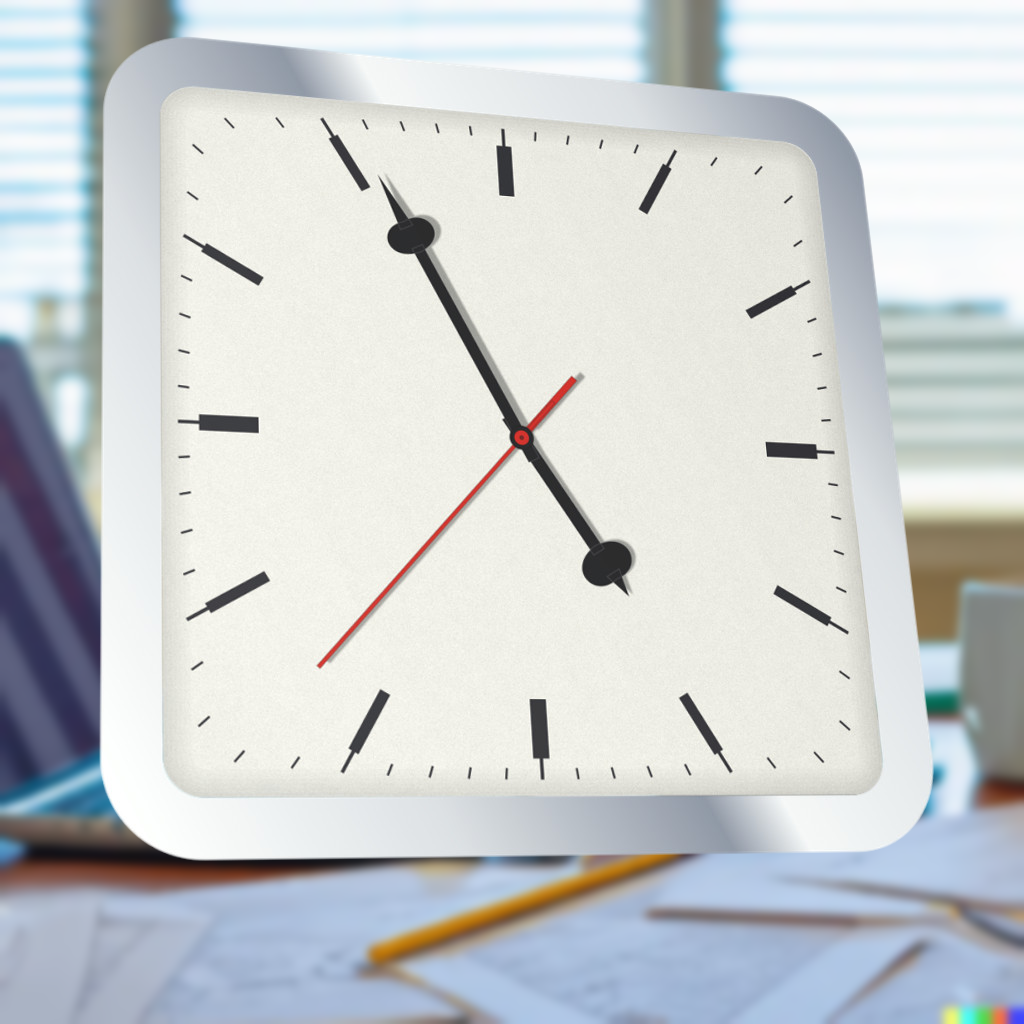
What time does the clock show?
4:55:37
